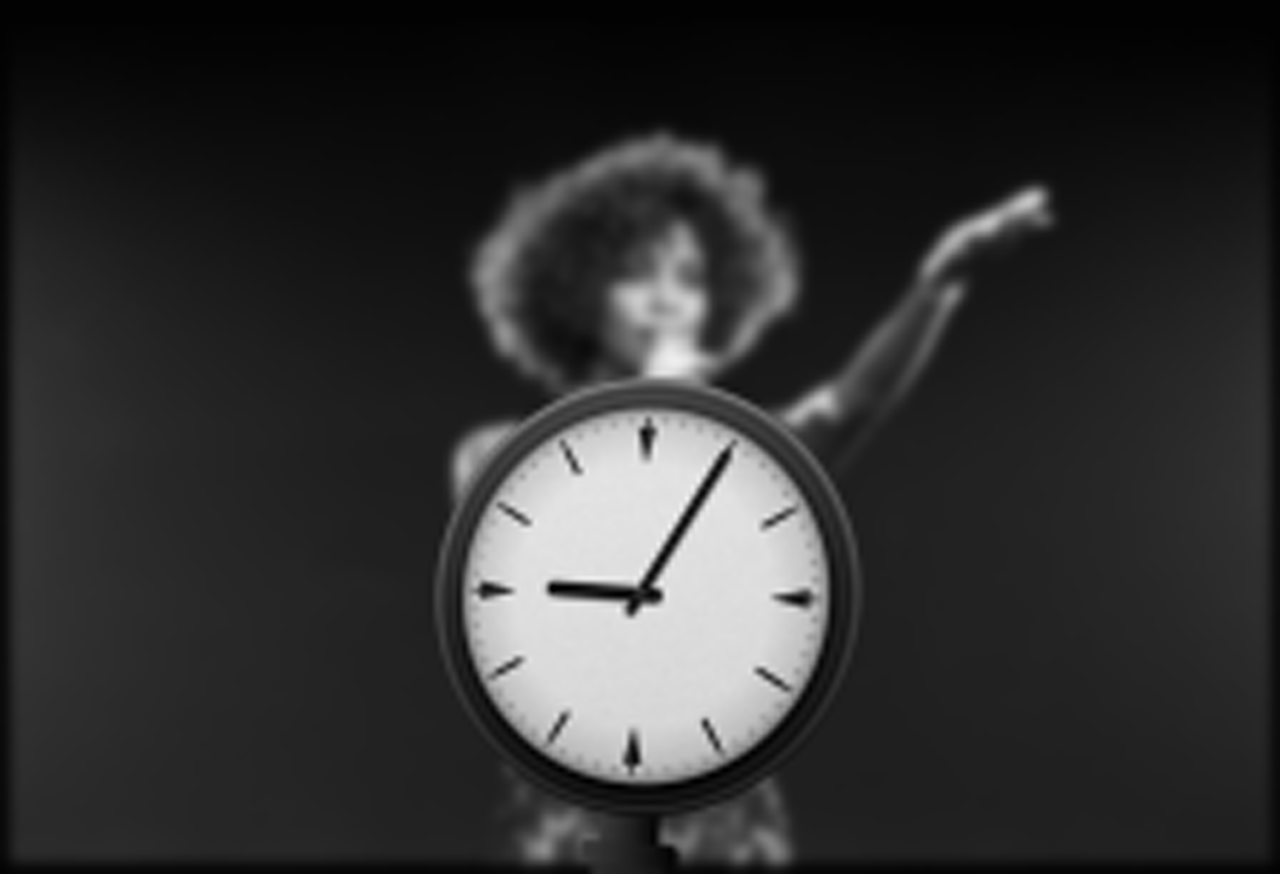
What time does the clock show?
9:05
